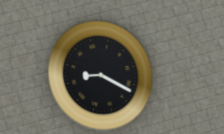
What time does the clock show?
9:22
